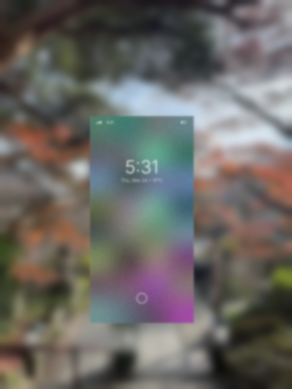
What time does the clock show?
5:31
